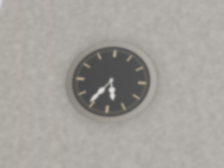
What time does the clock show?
5:36
